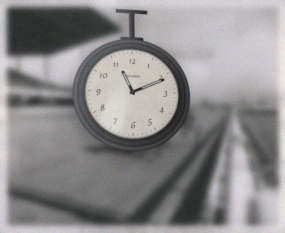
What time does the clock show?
11:11
